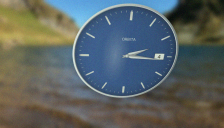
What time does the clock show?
2:16
